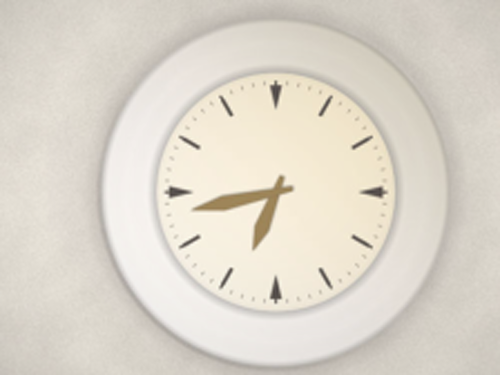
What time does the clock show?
6:43
